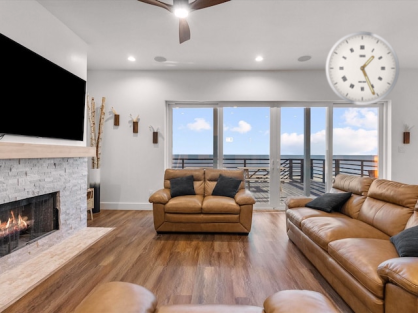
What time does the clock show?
1:26
